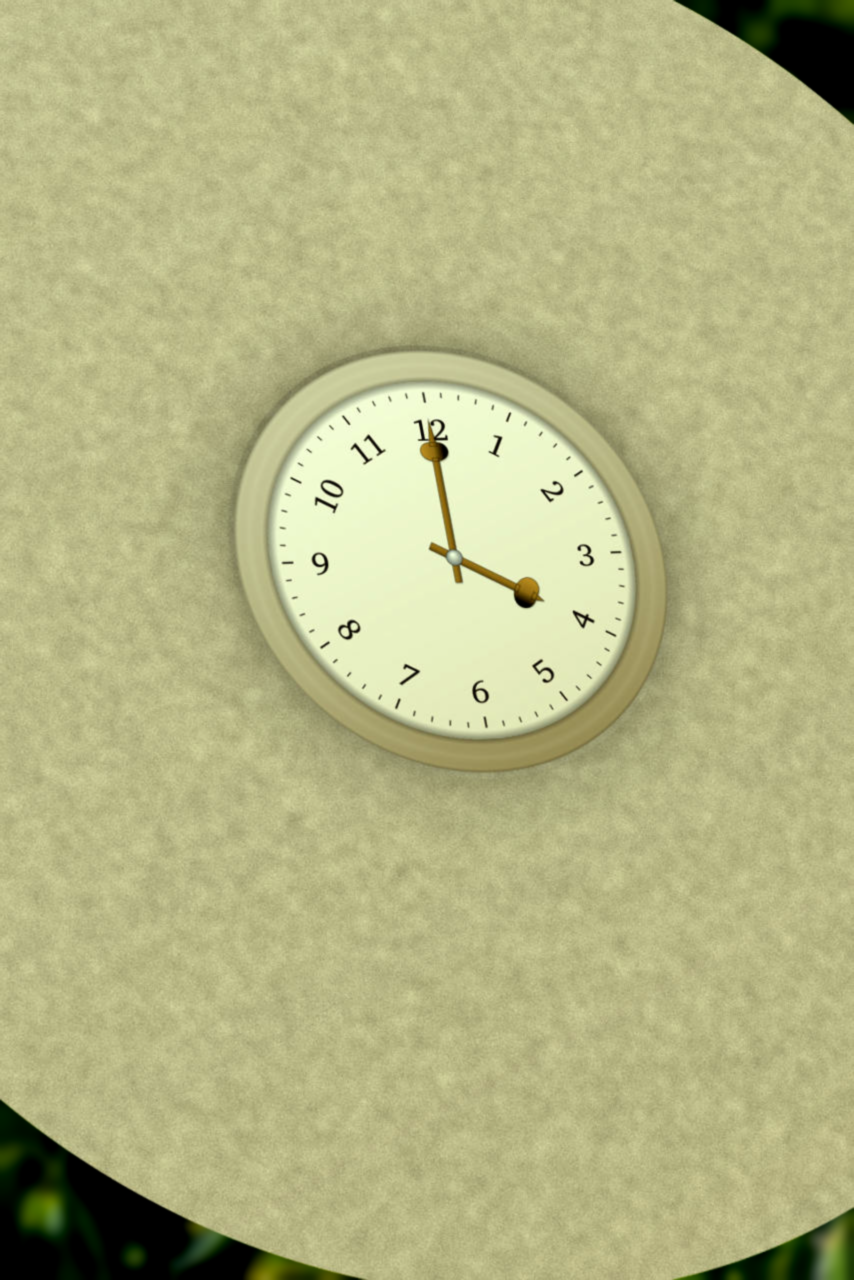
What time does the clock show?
4:00
